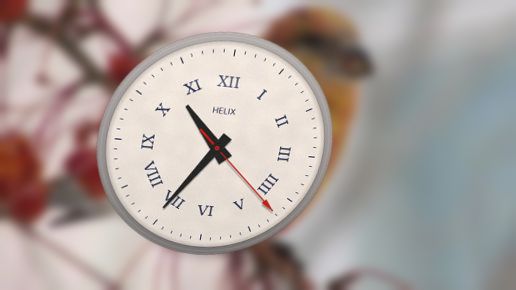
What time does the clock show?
10:35:22
